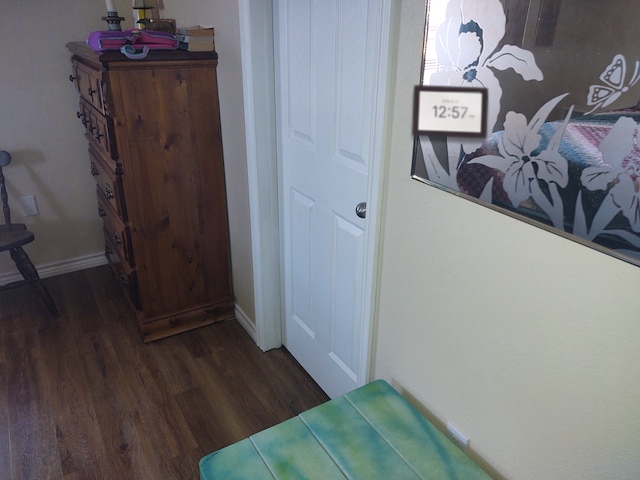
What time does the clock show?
12:57
